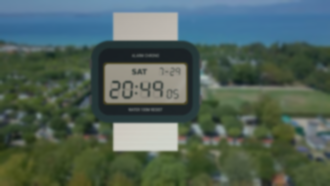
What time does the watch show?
20:49
